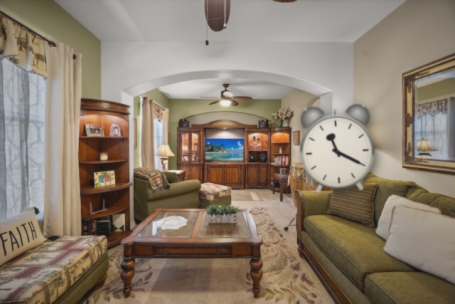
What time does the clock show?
11:20
